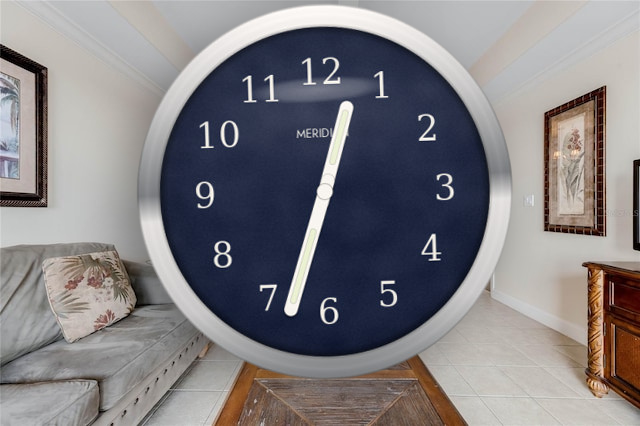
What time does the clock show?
12:33
